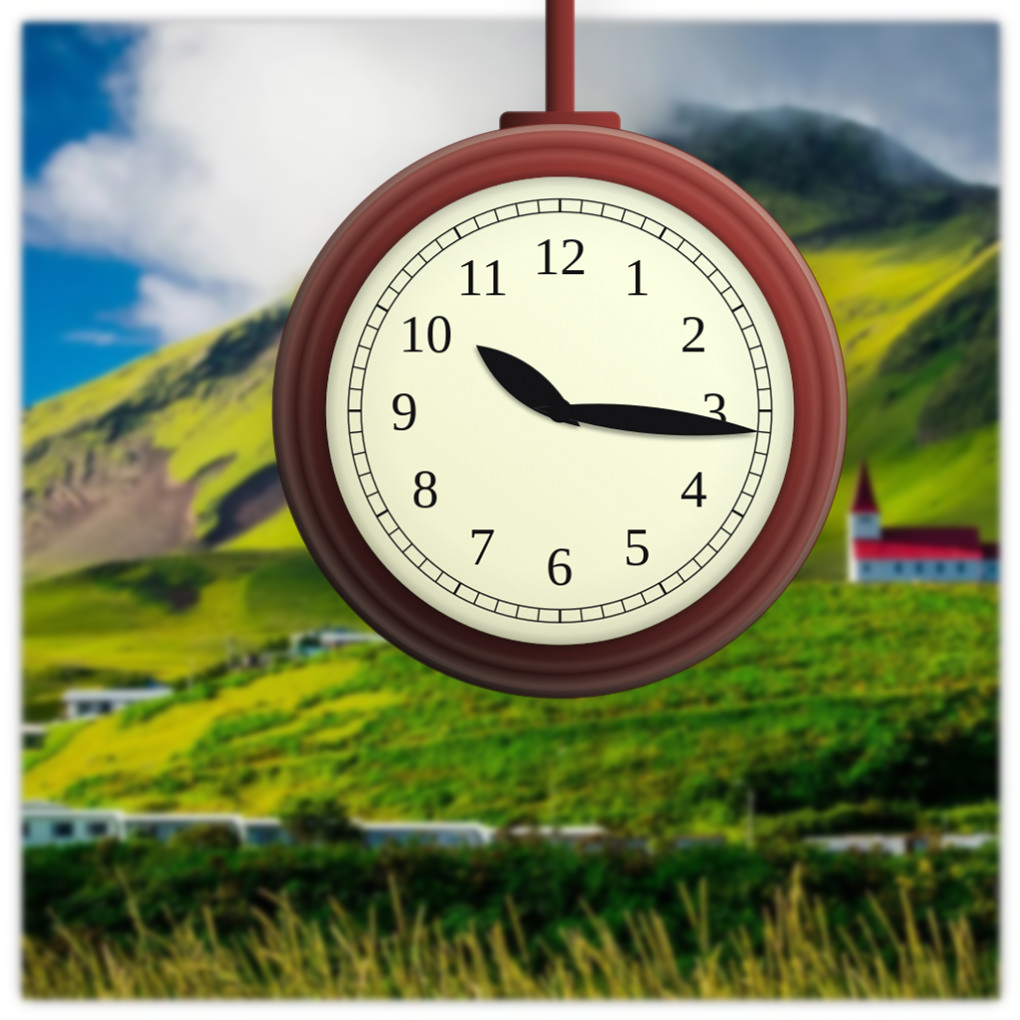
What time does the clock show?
10:16
